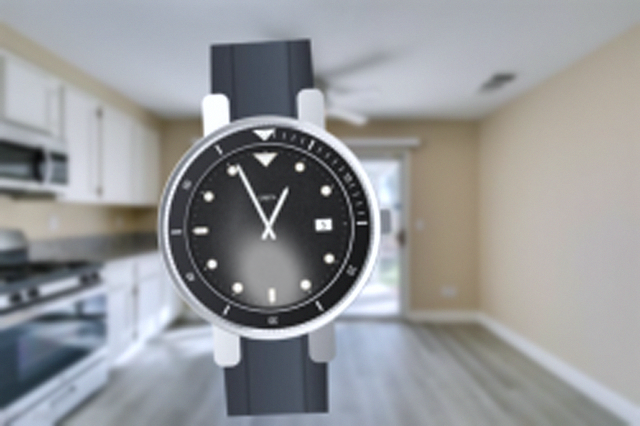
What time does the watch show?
12:56
